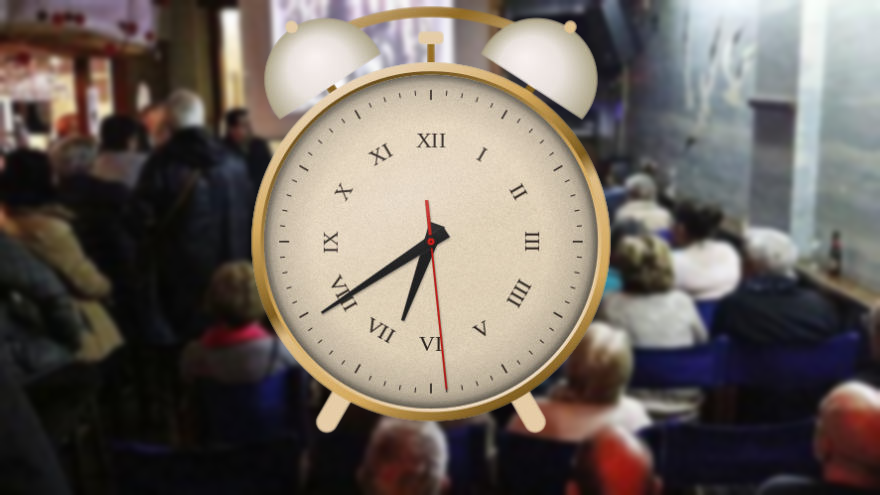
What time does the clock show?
6:39:29
